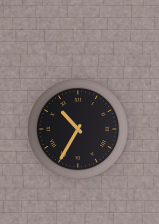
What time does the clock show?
10:35
